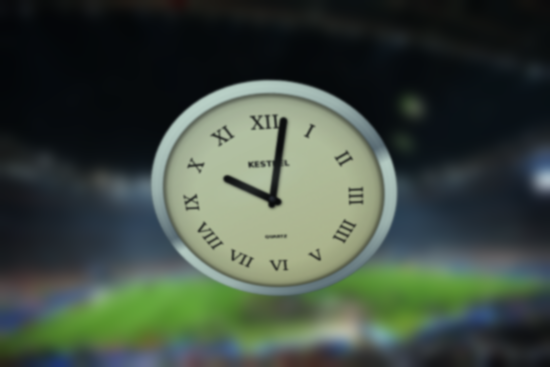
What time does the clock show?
10:02
